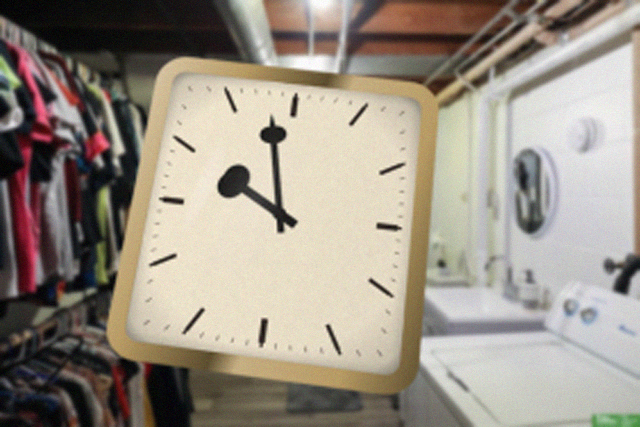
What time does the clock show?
9:58
